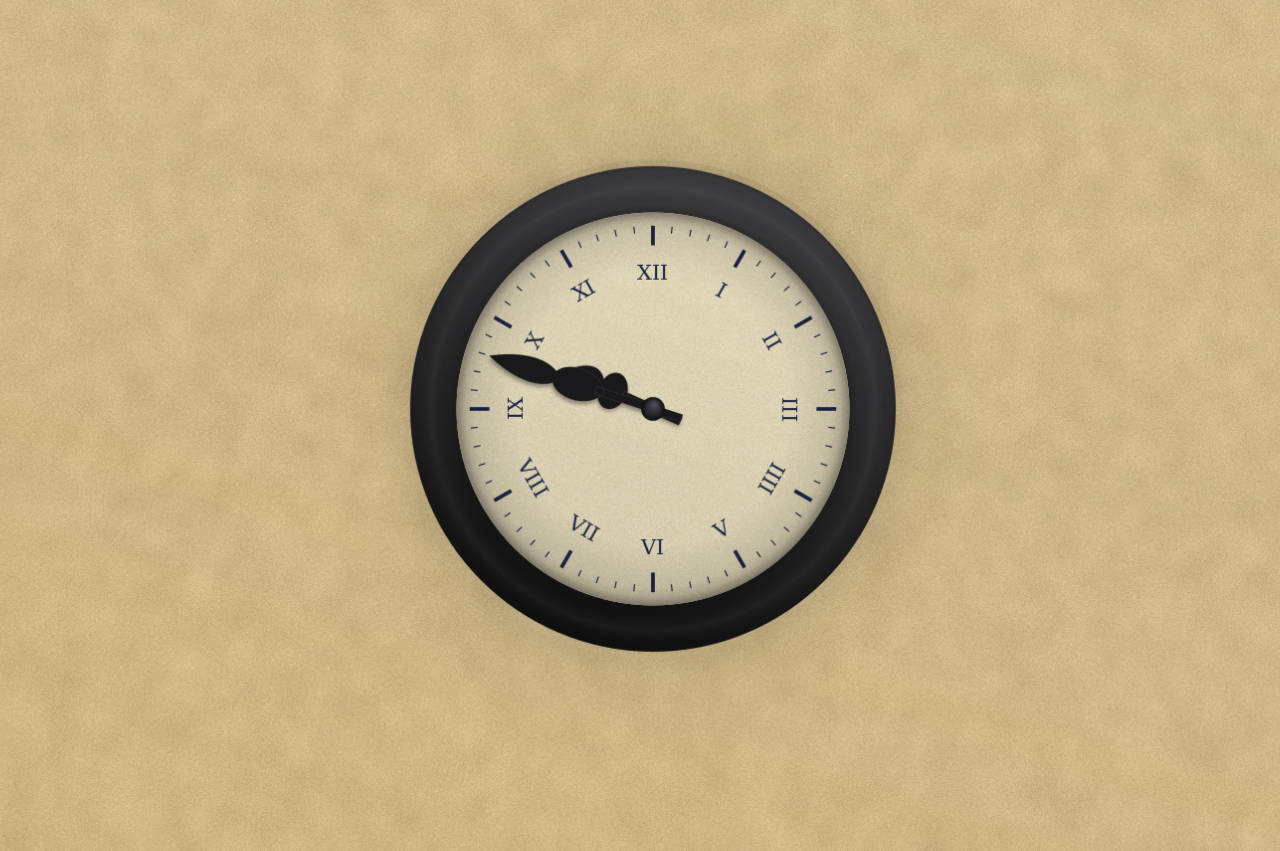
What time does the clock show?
9:48
